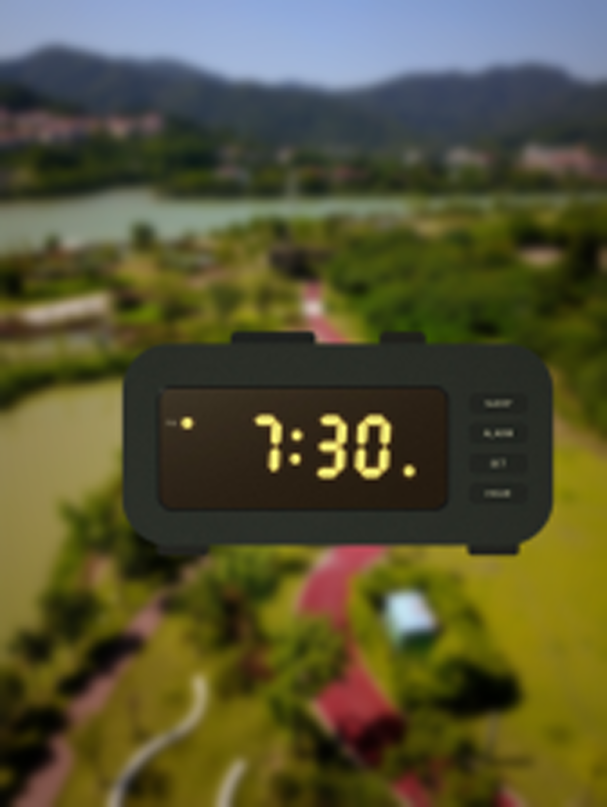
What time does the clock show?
7:30
